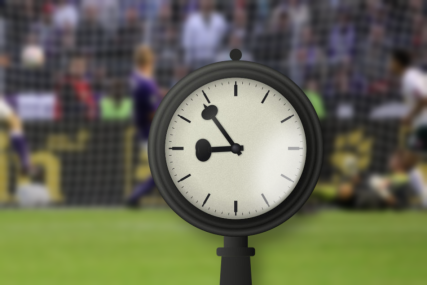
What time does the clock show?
8:54
